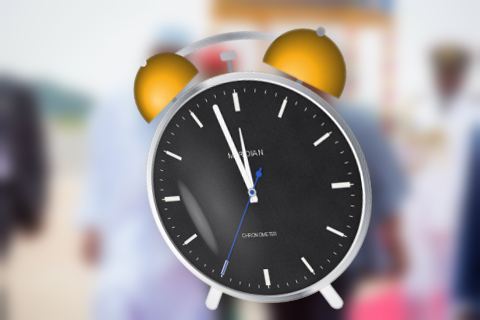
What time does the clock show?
11:57:35
